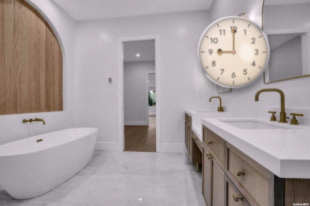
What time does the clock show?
9:00
